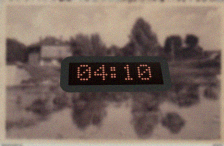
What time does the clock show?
4:10
